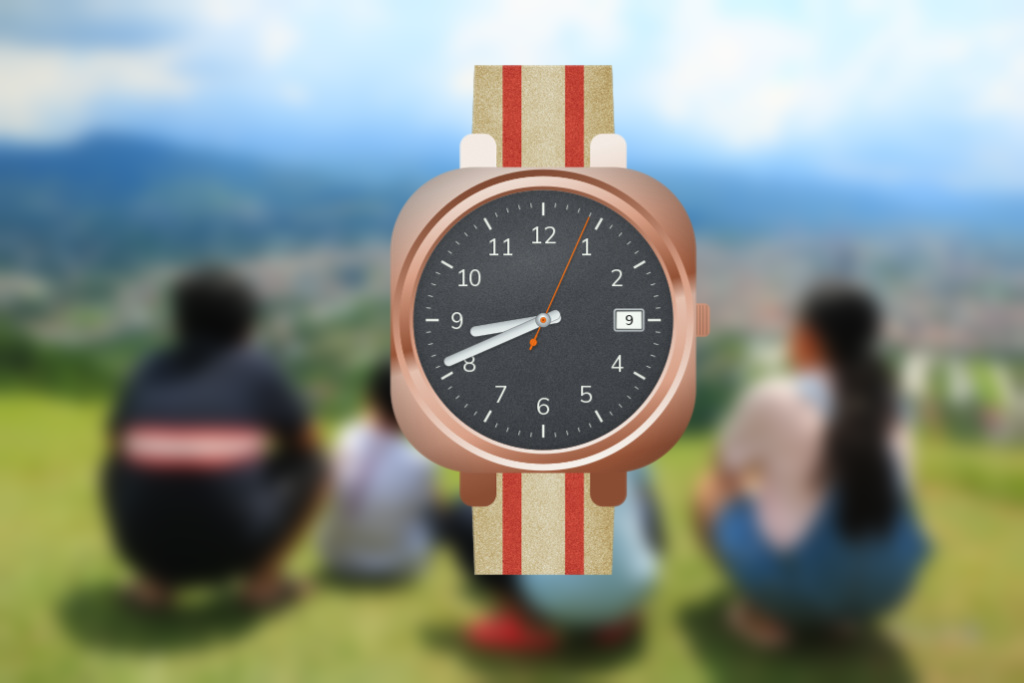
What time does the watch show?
8:41:04
